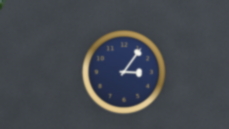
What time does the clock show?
3:06
